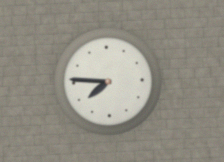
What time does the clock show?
7:46
